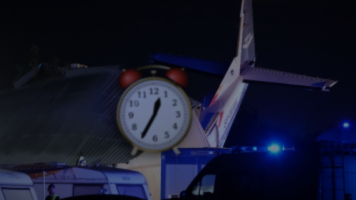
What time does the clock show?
12:35
